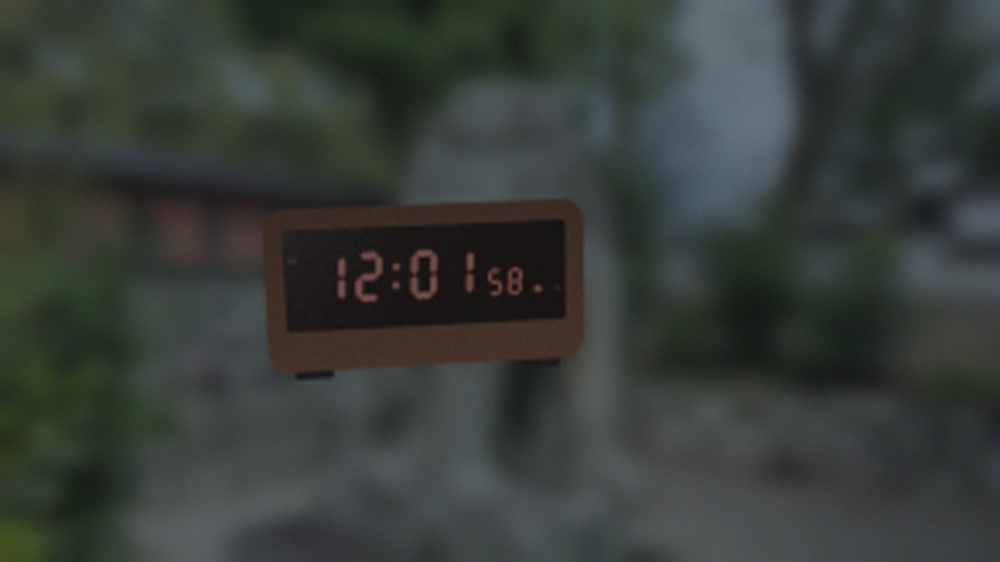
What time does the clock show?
12:01:58
